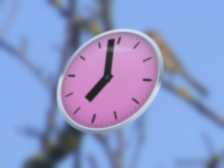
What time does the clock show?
6:58
